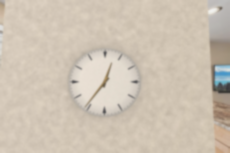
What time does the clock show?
12:36
